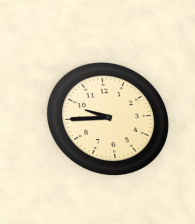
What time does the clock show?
9:45
